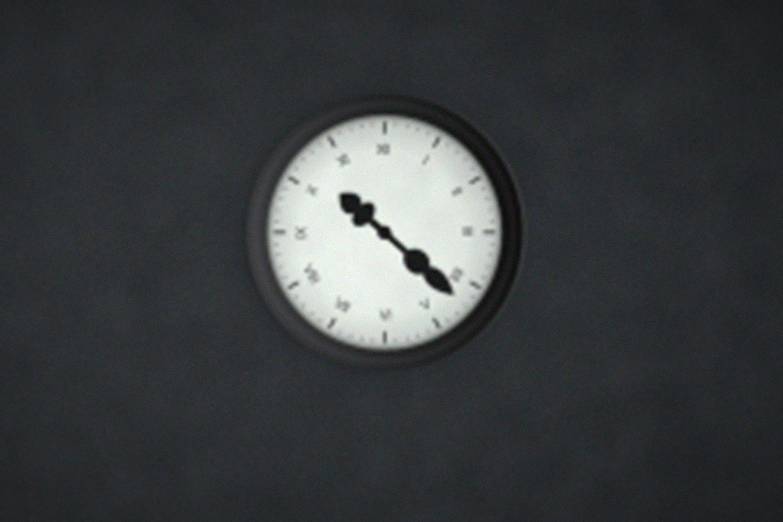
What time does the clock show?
10:22
